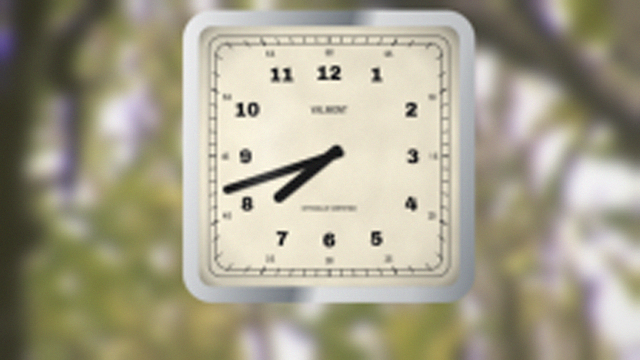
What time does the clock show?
7:42
